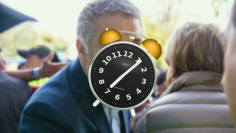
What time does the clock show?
7:06
